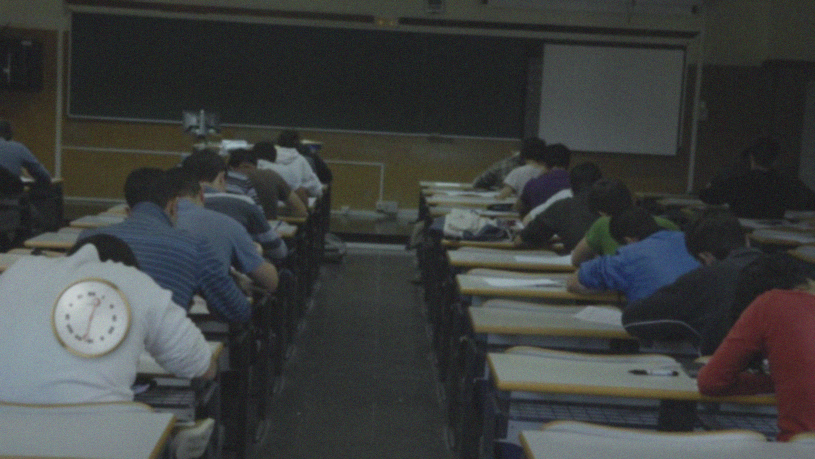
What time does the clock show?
12:32
